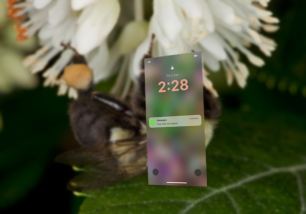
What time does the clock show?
2:28
